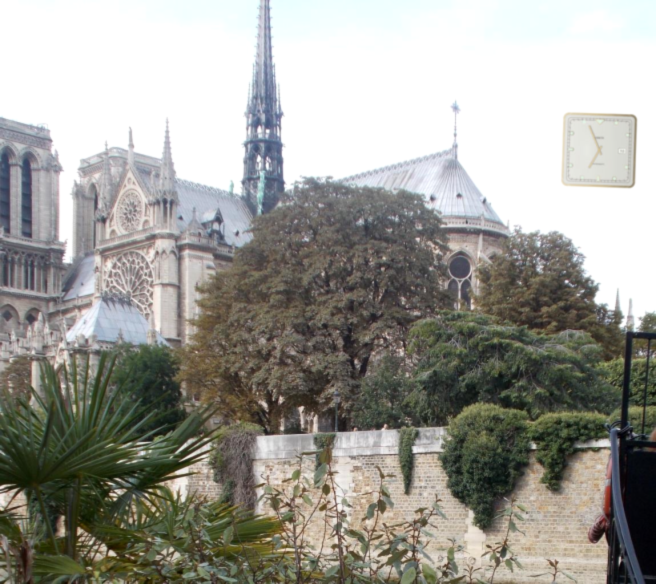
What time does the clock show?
6:56
